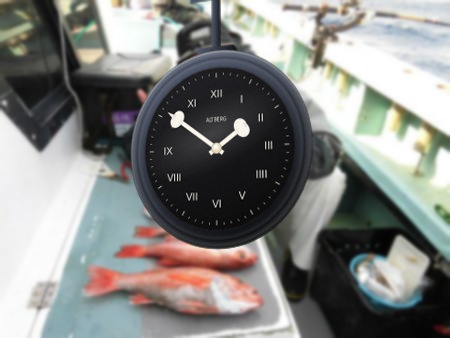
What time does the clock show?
1:51
